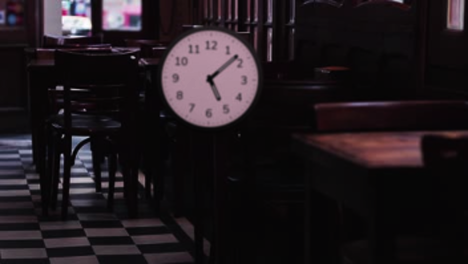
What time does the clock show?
5:08
